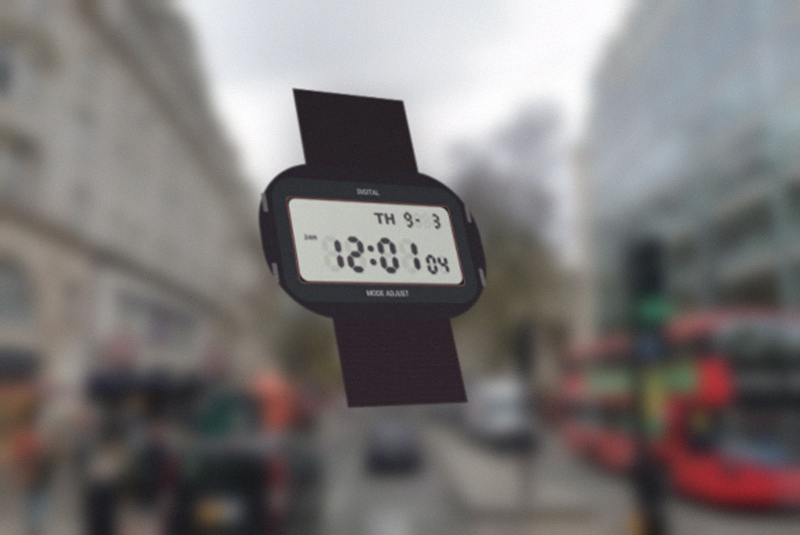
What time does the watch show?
12:01:04
